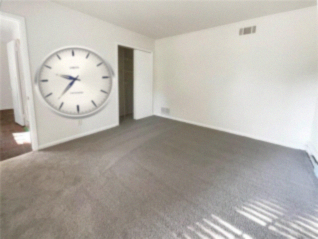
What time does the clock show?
9:37
